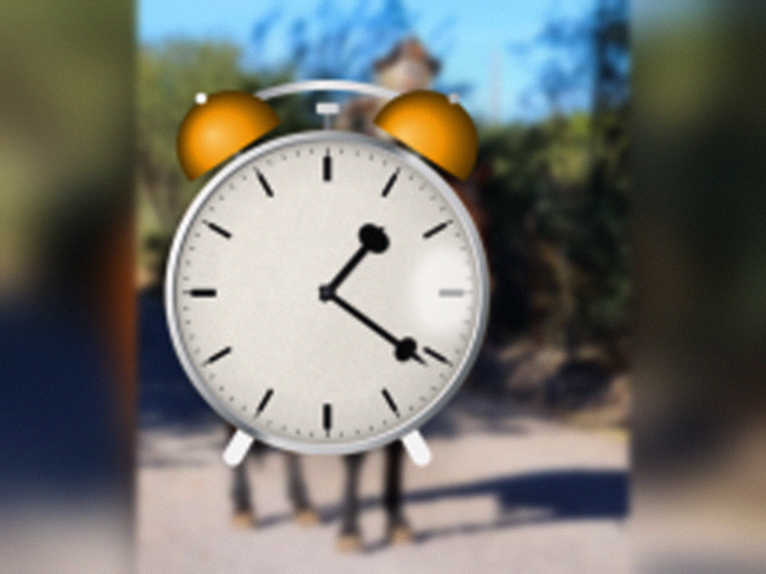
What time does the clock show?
1:21
